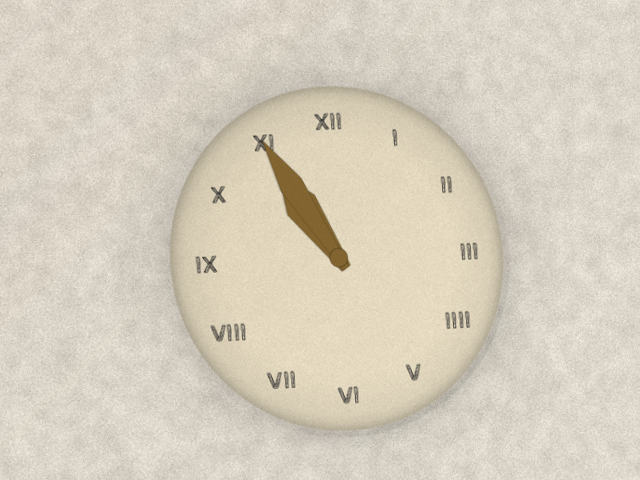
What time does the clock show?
10:55
